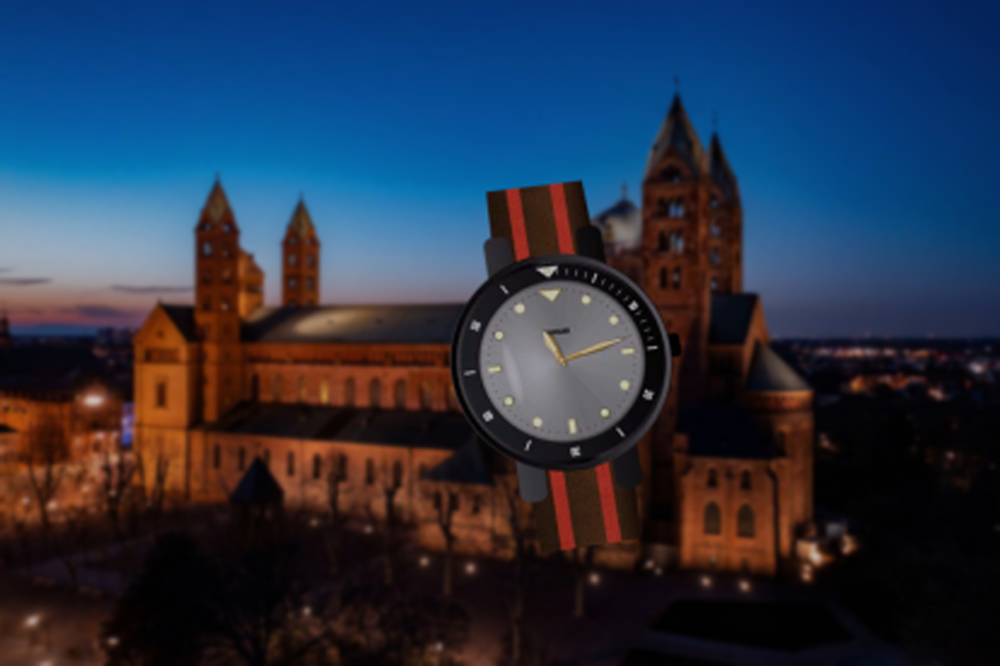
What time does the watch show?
11:13
